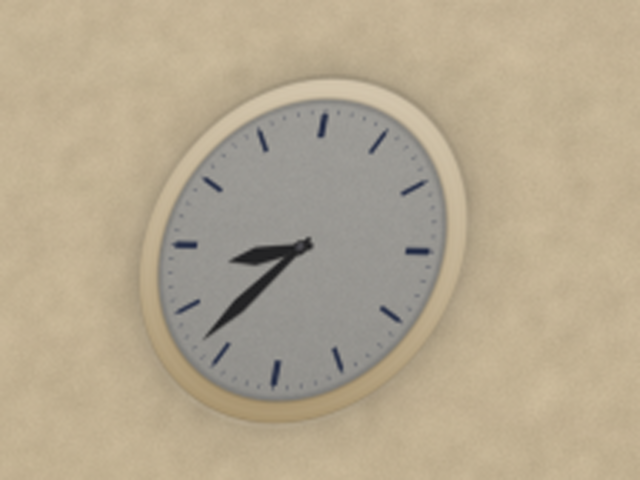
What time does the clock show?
8:37
